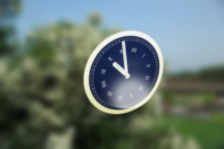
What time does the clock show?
9:56
